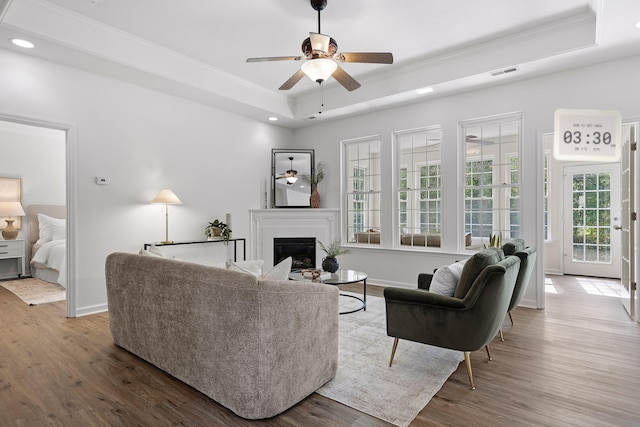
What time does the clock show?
3:30
